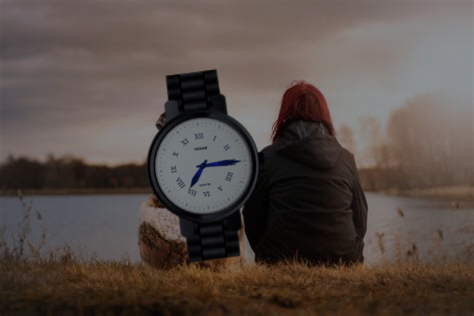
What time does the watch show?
7:15
